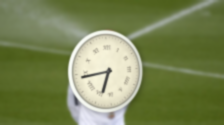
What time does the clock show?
6:44
